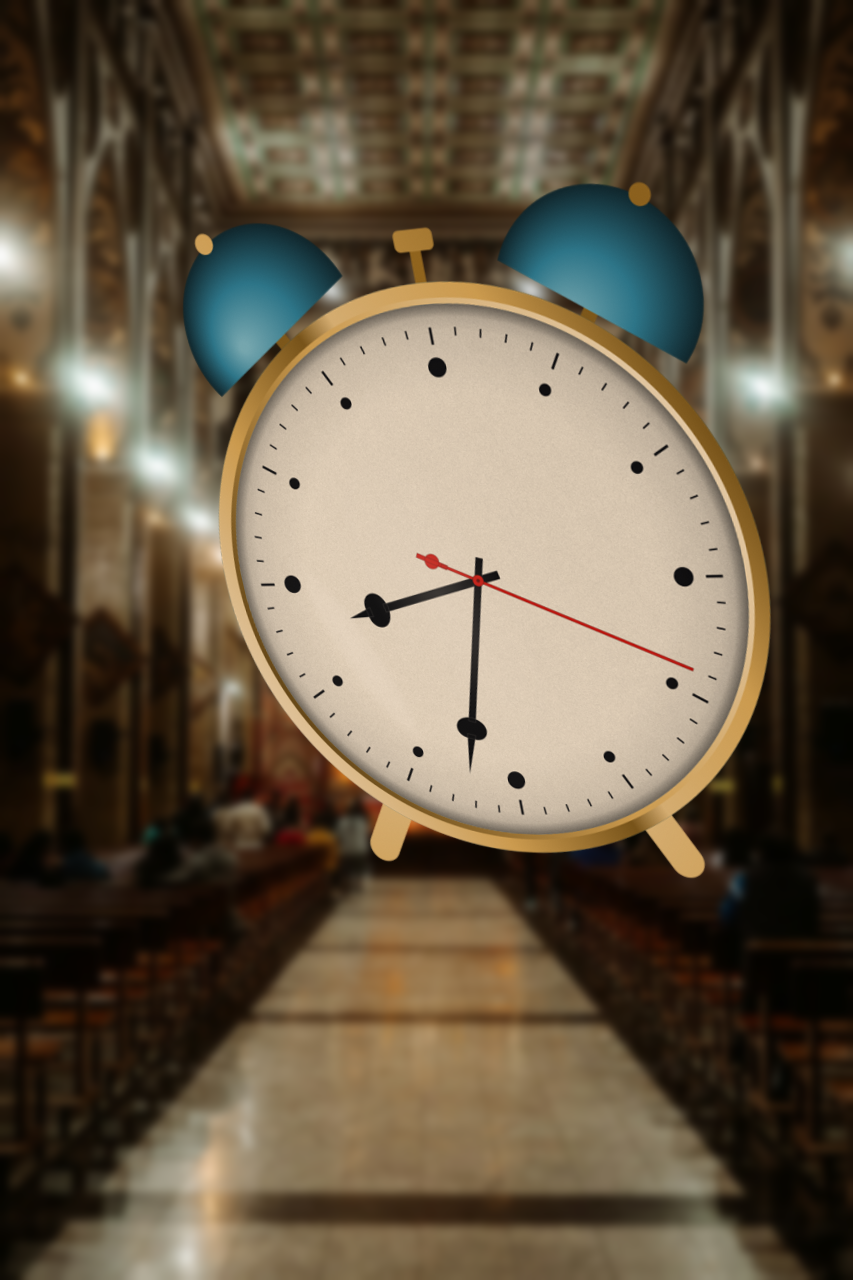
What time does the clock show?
8:32:19
